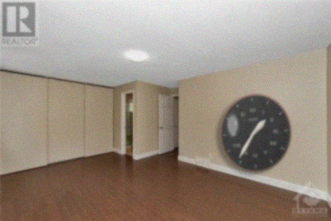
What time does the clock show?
1:36
